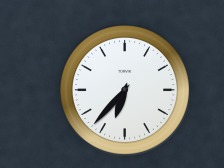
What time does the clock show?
6:37
